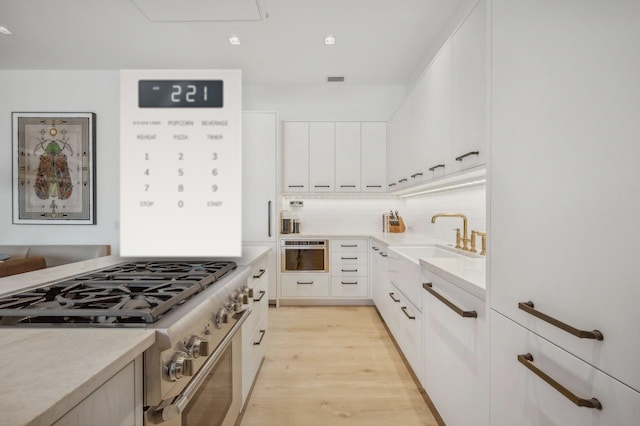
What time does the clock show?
2:21
